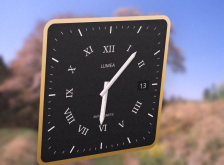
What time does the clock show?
6:07
